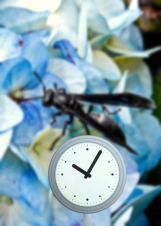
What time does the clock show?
10:05
